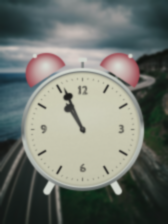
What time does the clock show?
10:56
